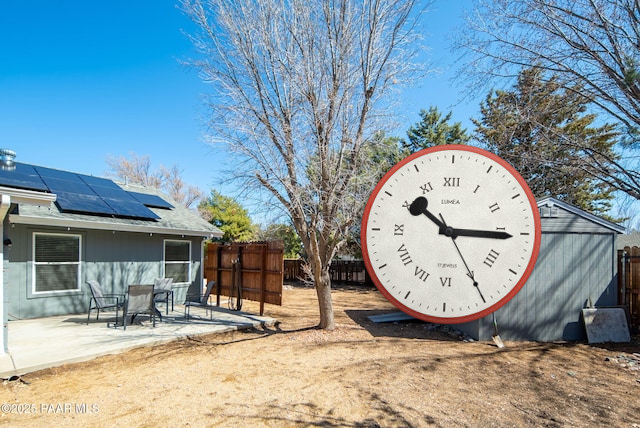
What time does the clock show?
10:15:25
